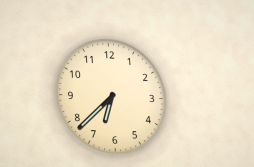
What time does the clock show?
6:38
